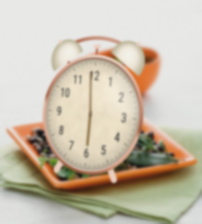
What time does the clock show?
5:59
